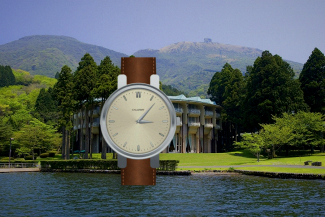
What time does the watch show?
3:07
